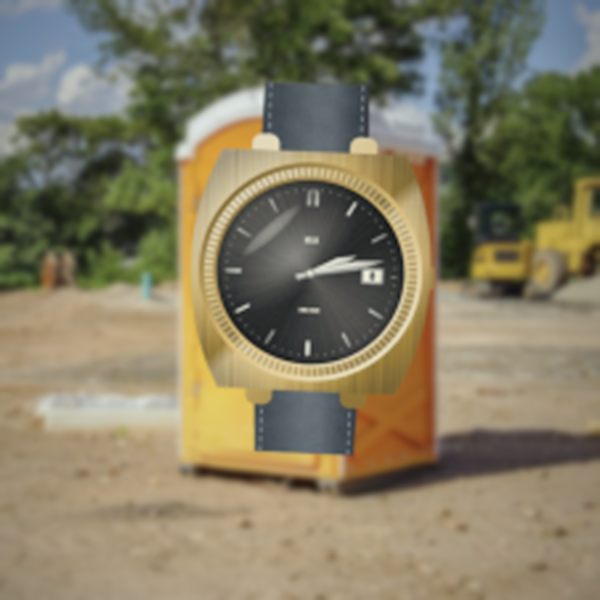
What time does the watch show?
2:13
